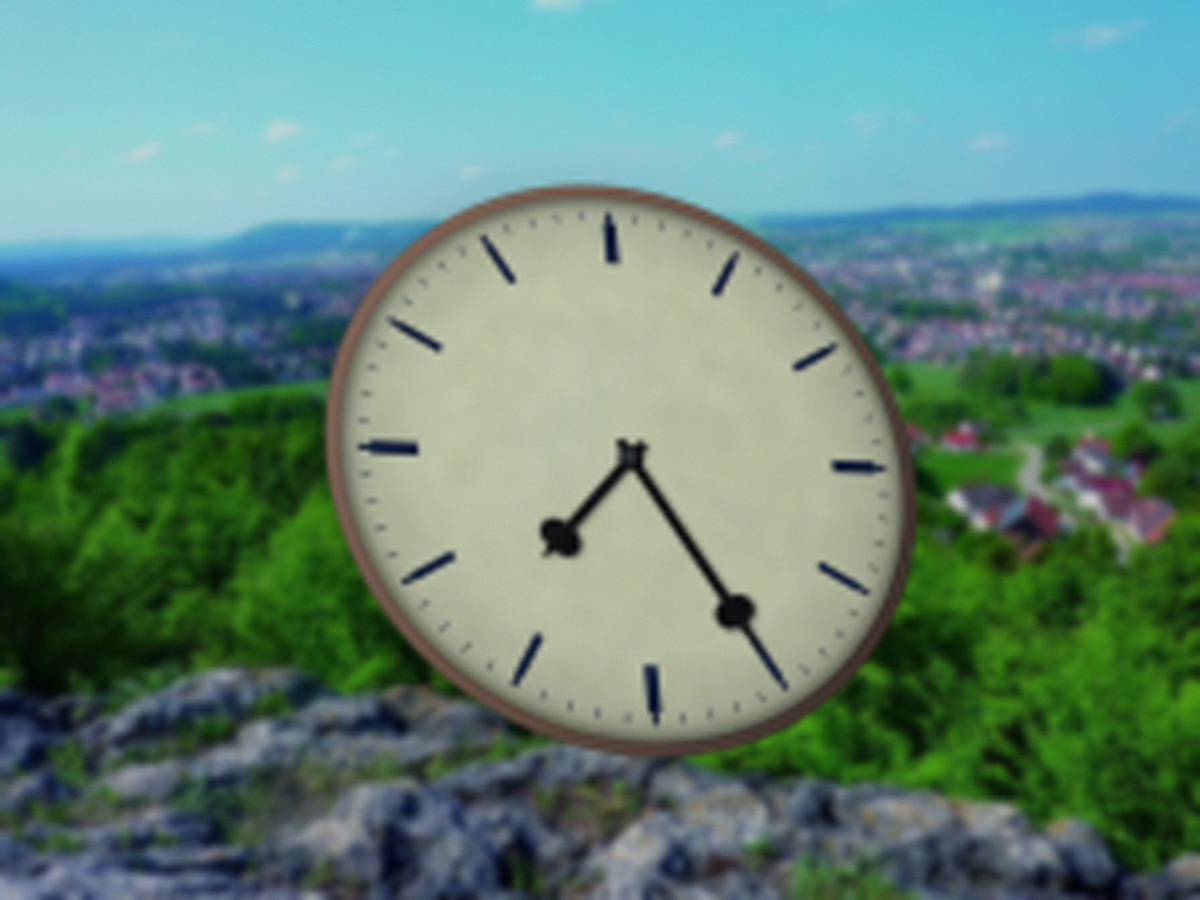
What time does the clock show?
7:25
